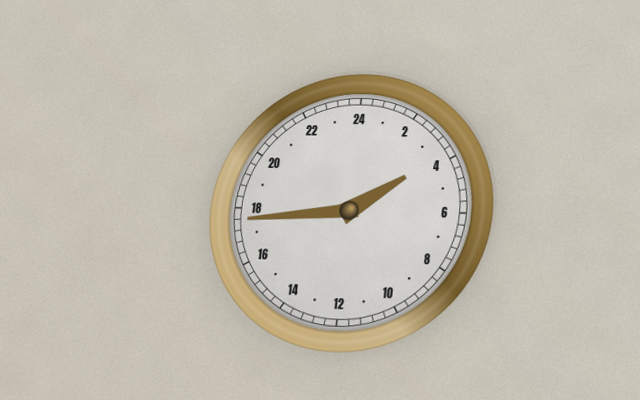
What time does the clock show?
3:44
